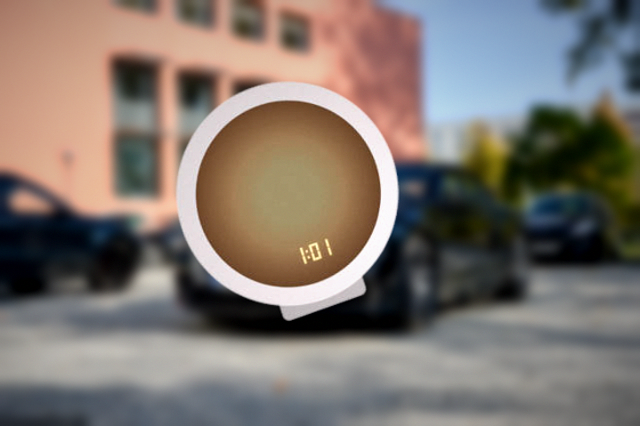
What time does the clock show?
1:01
